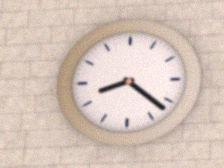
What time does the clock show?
8:22
